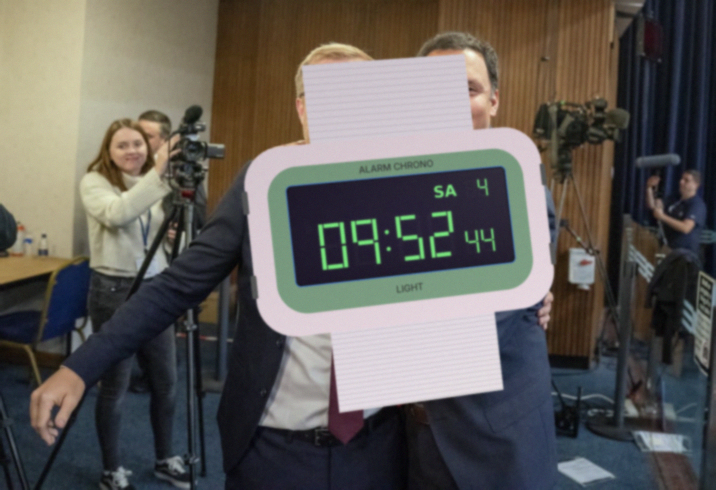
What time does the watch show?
9:52:44
